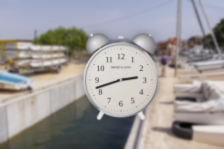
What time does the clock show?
2:42
